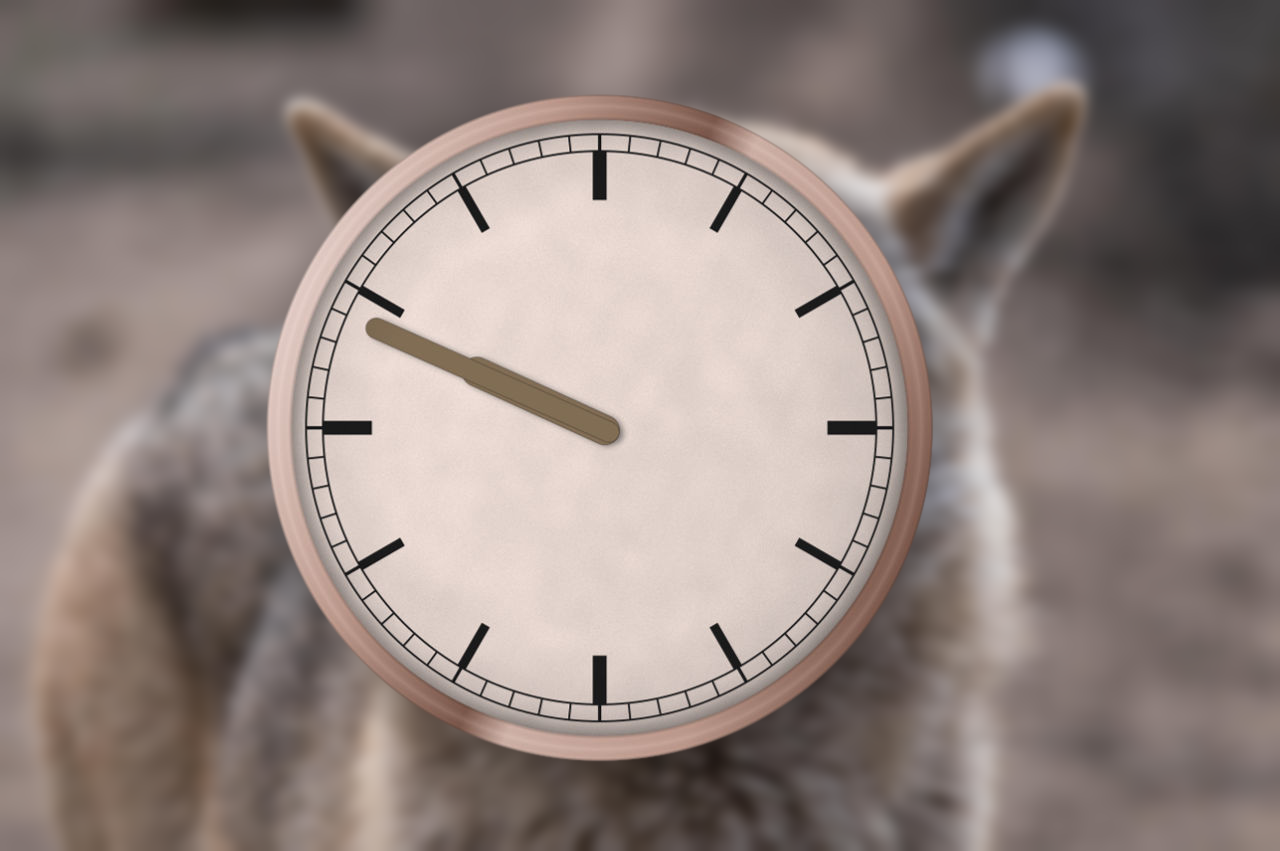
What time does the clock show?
9:49
